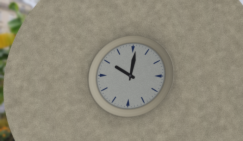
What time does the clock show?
10:01
